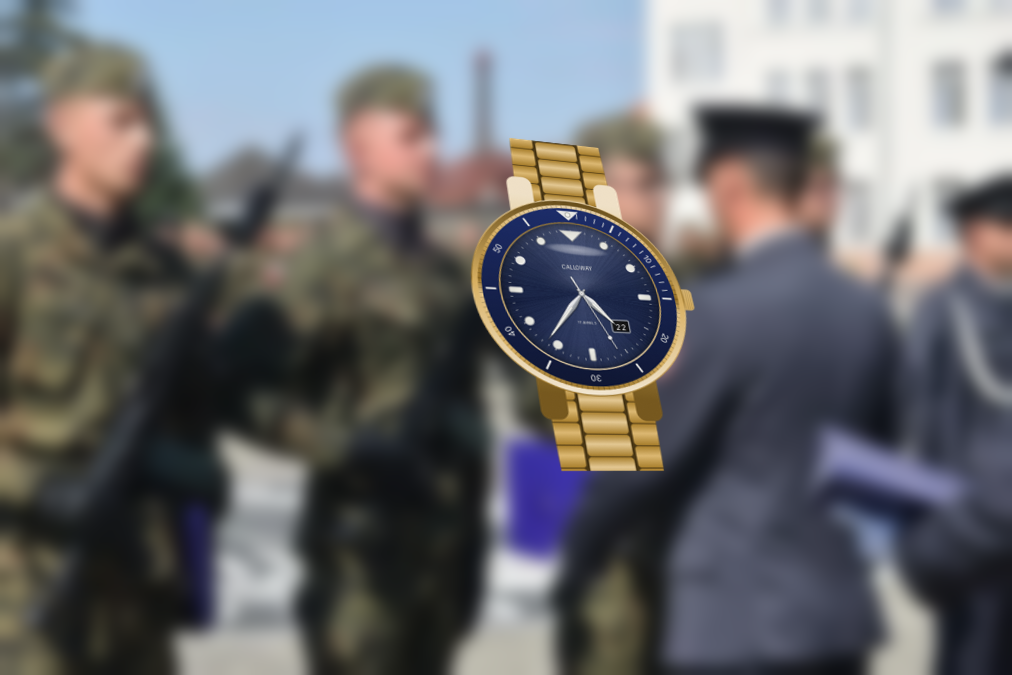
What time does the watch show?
4:36:26
